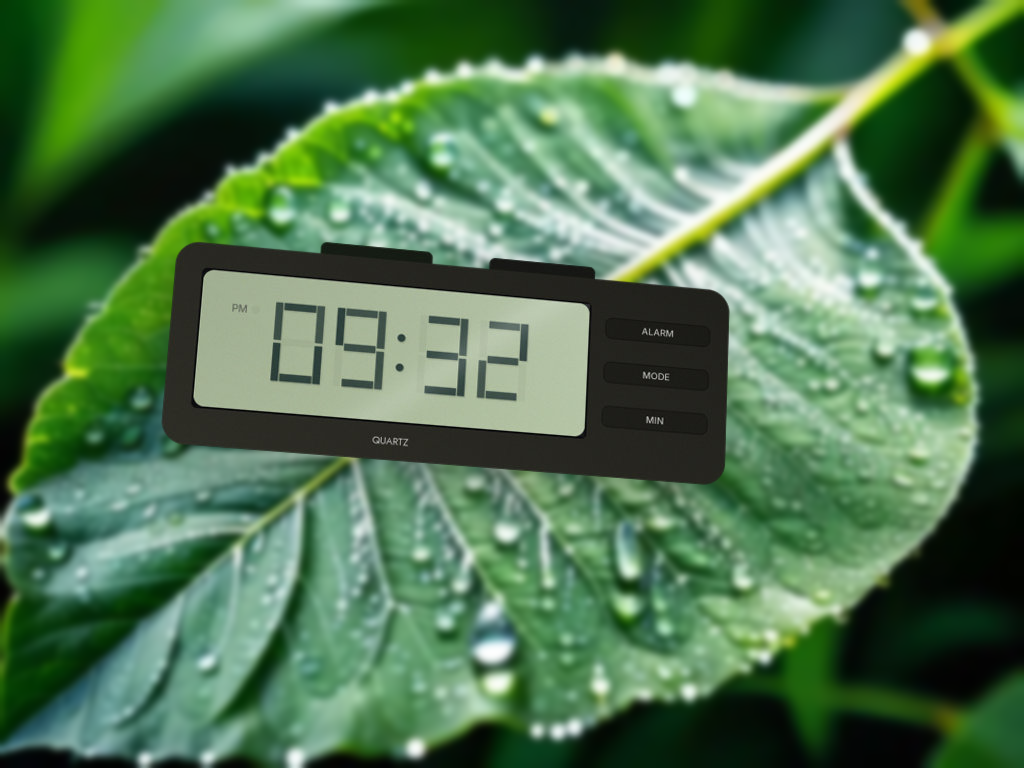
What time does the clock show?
9:32
